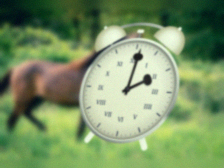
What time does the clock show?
2:01
